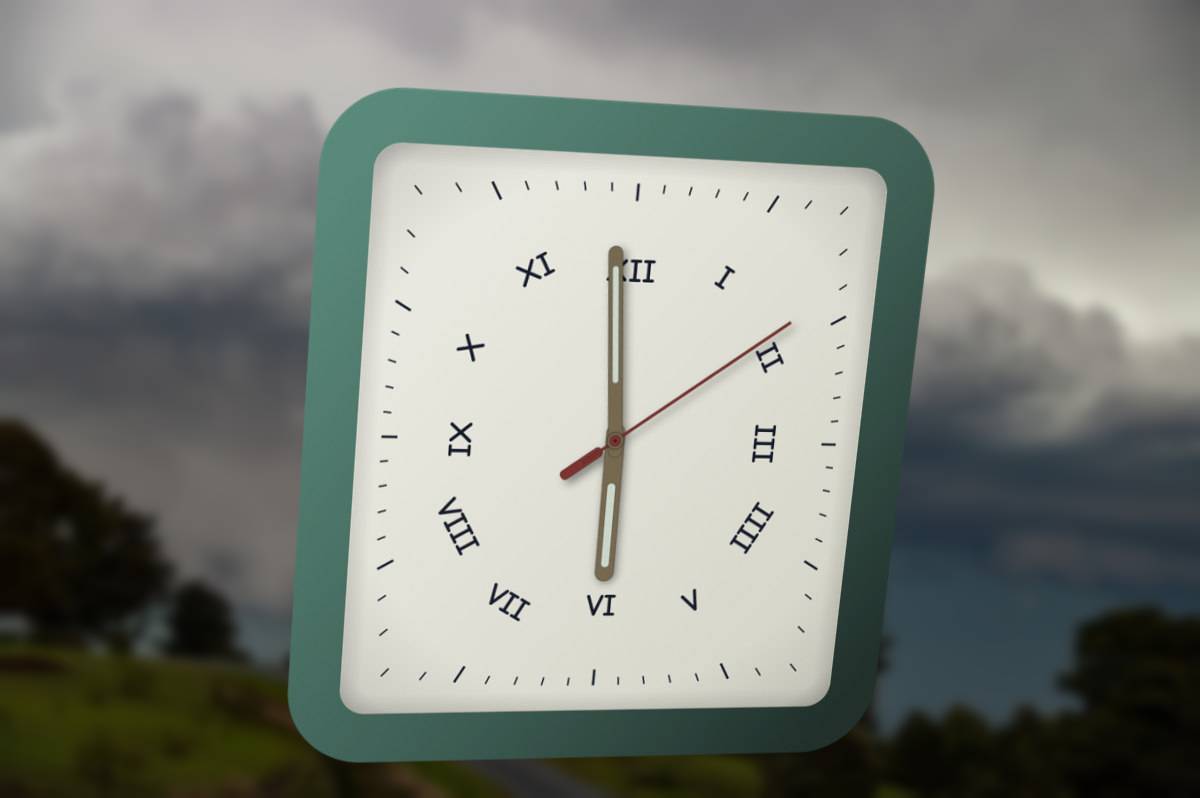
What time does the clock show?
5:59:09
